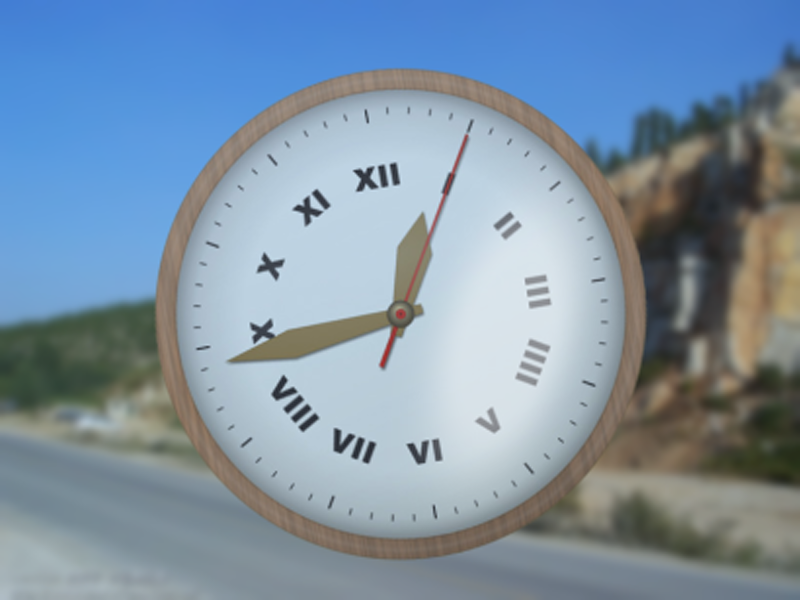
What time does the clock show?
12:44:05
